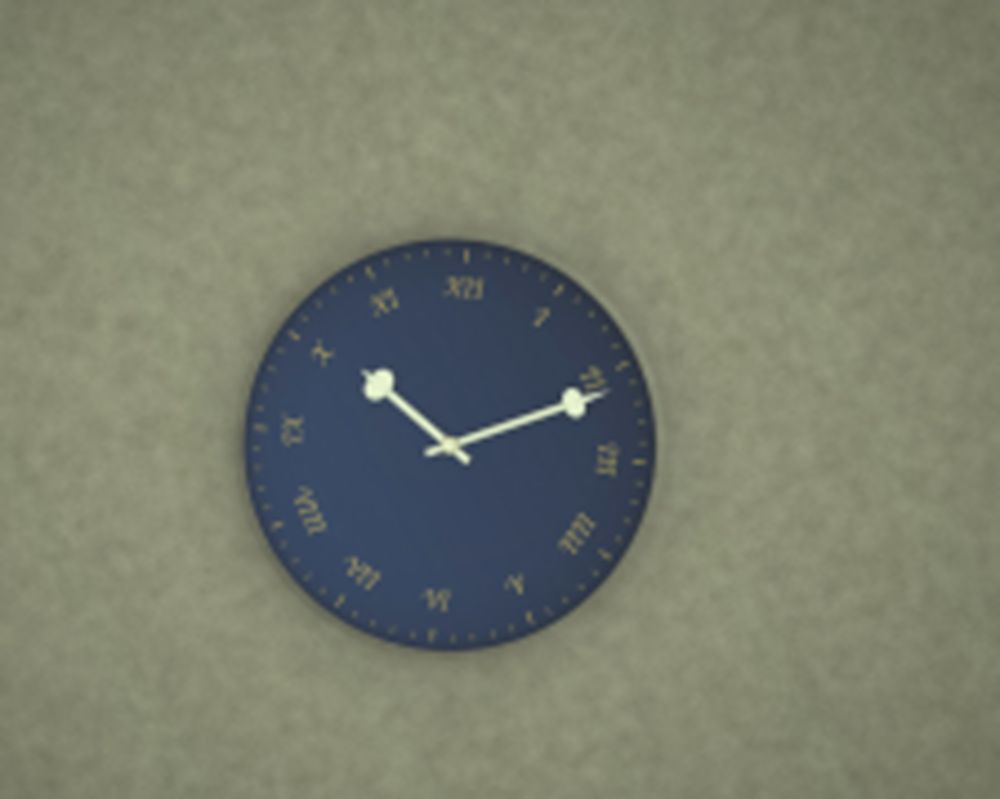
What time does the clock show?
10:11
